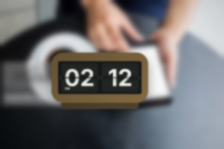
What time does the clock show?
2:12
